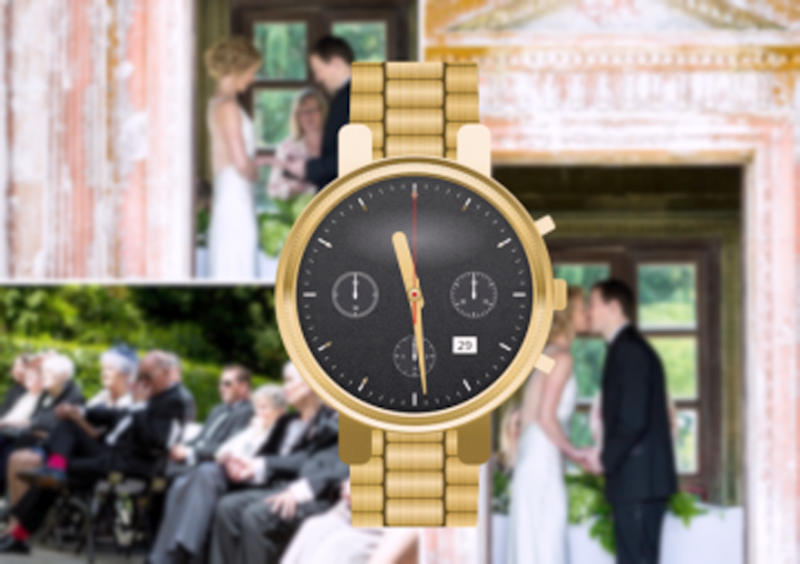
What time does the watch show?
11:29
